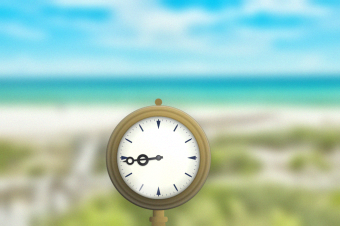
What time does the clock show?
8:44
